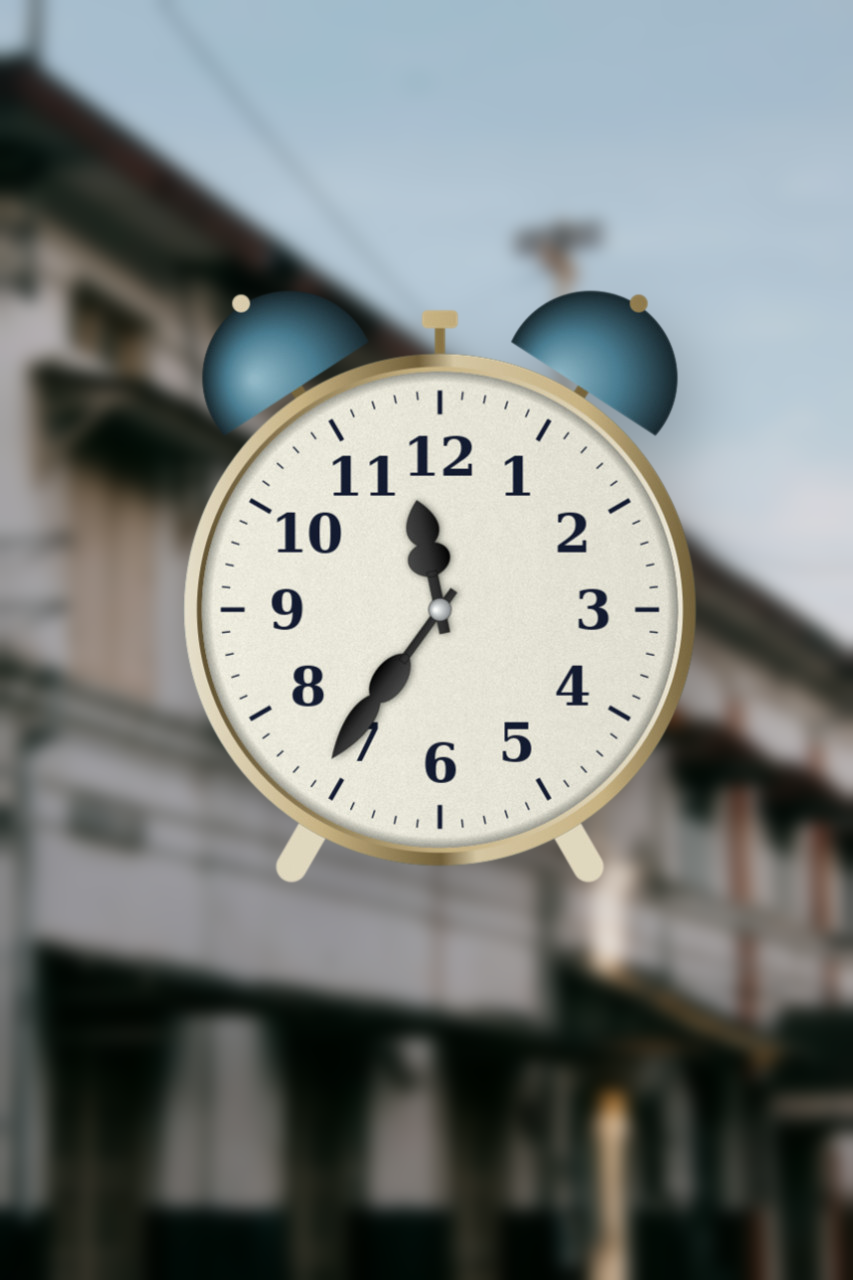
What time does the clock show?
11:36
